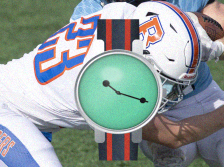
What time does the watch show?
10:18
